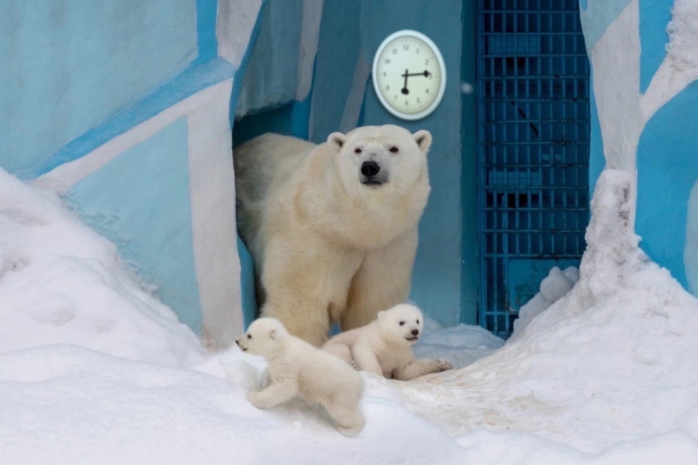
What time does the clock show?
6:14
